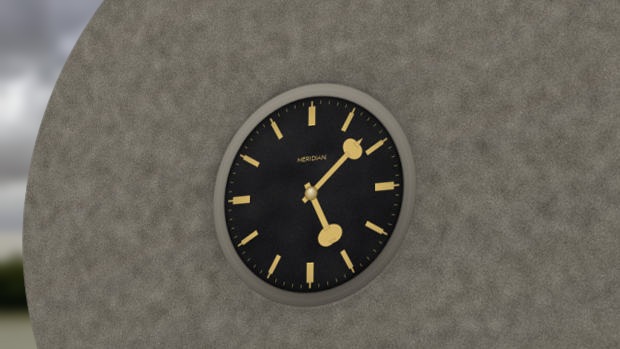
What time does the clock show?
5:08
